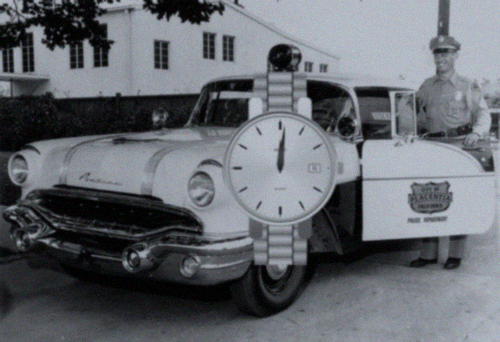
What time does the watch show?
12:01
